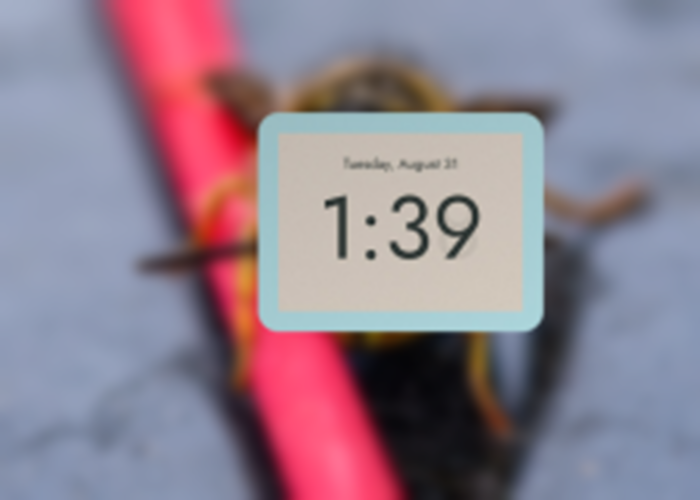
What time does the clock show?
1:39
